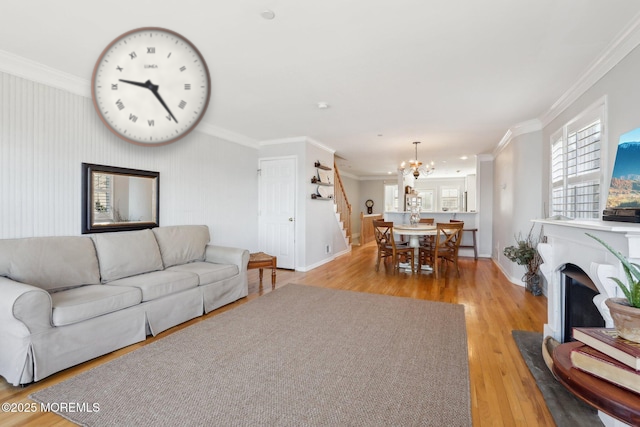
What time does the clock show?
9:24
